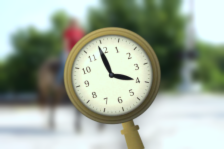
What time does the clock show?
3:59
